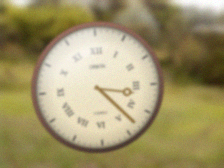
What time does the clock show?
3:23
